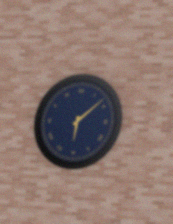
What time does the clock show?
6:08
